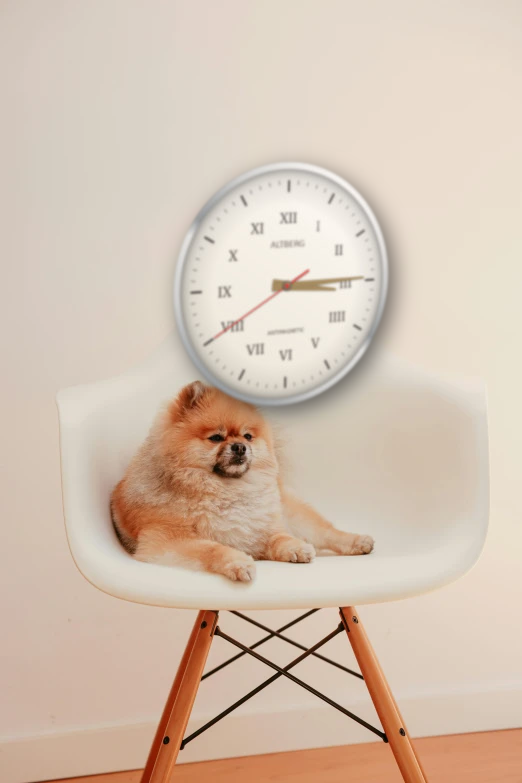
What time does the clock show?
3:14:40
